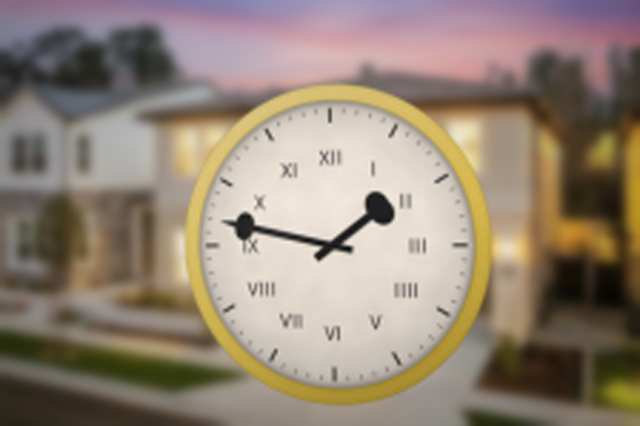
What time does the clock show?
1:47
